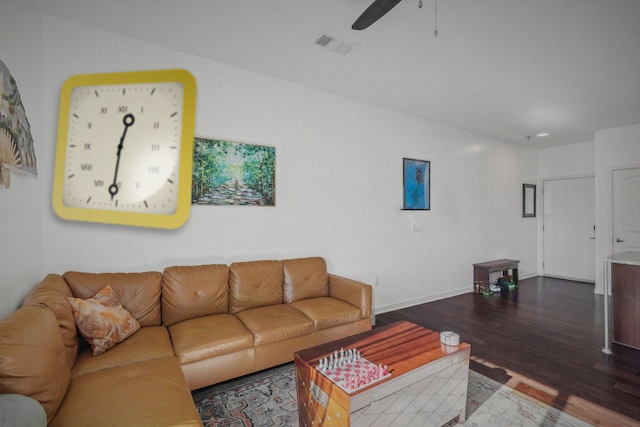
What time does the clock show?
12:31
